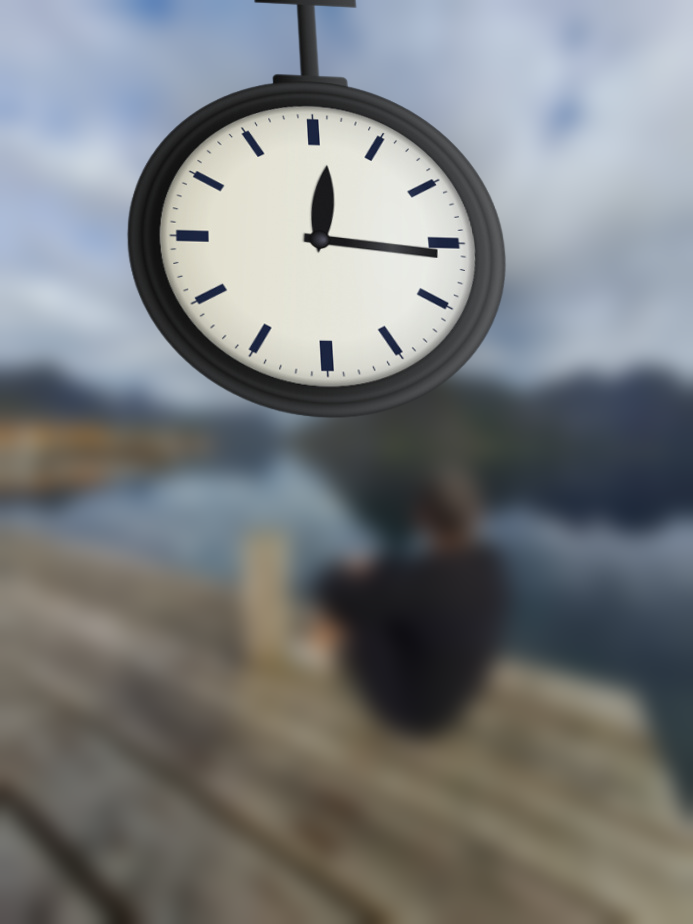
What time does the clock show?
12:16
